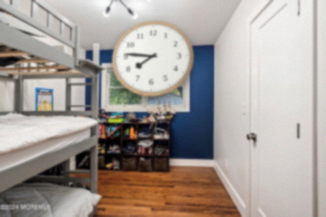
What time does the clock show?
7:46
